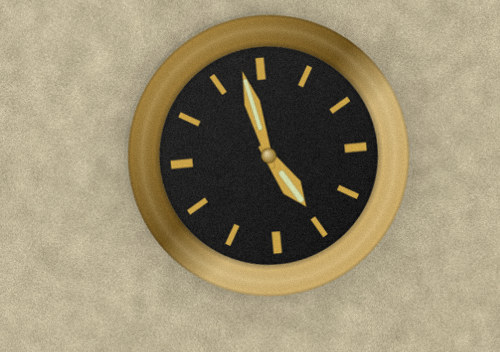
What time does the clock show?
4:58
